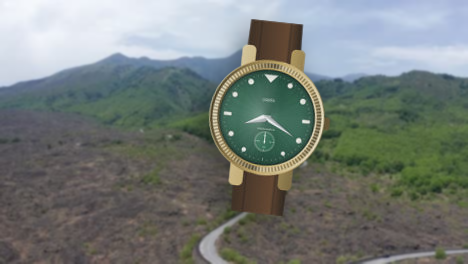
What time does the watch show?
8:20
